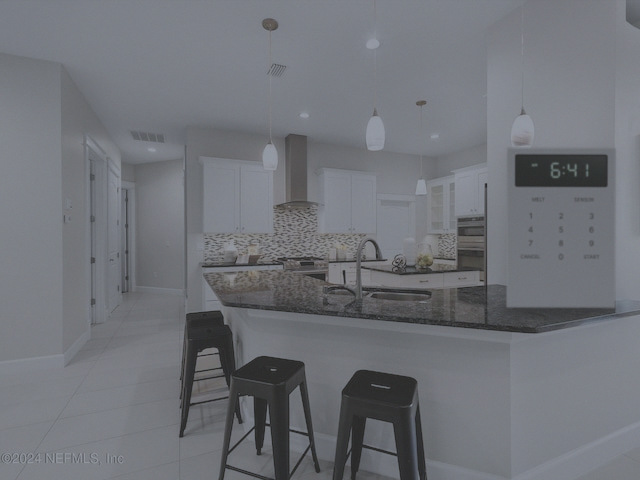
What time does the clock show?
6:41
